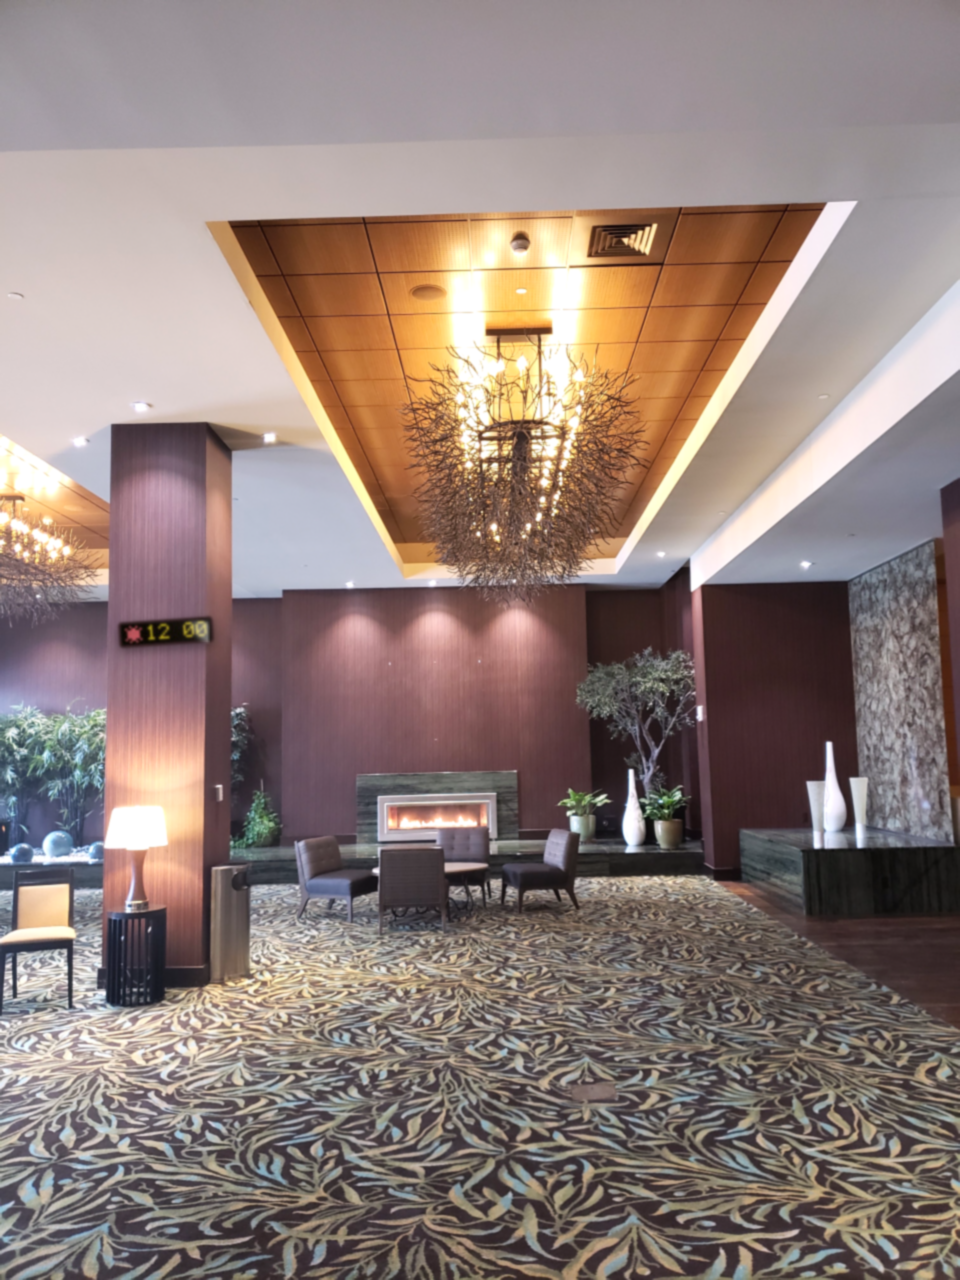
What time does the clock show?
12:00
